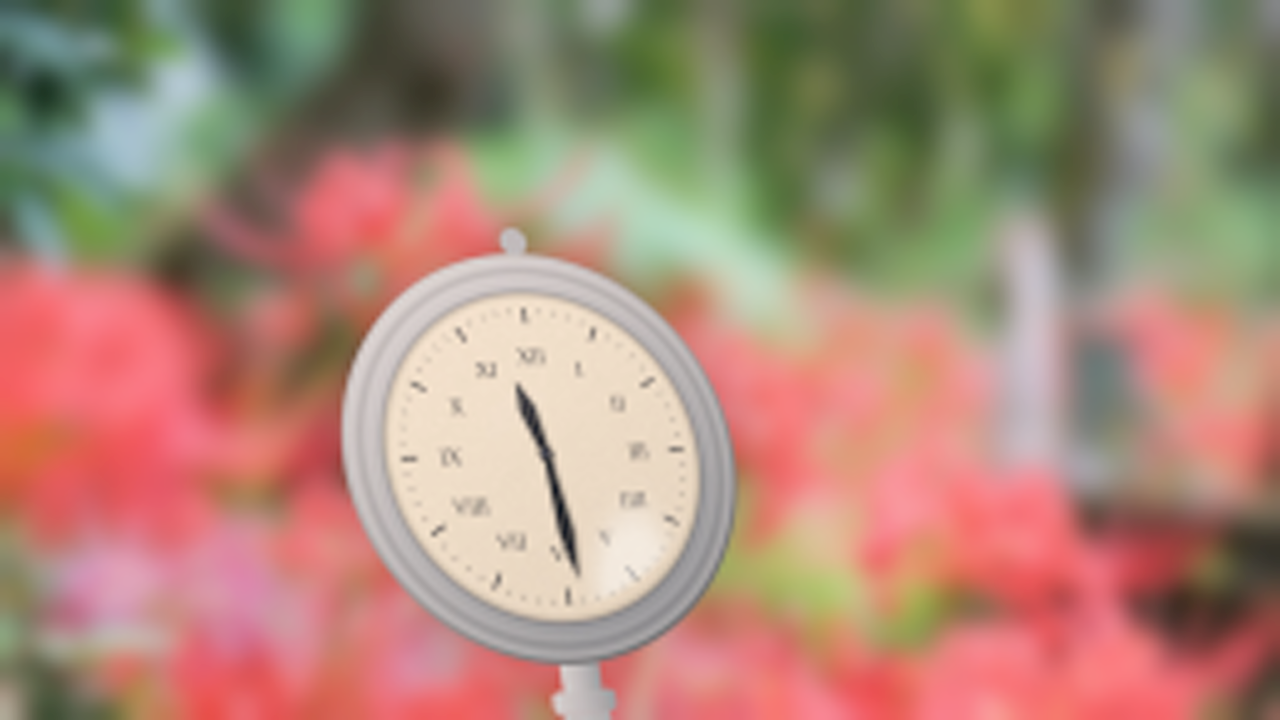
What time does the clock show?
11:29
